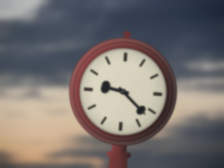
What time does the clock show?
9:22
